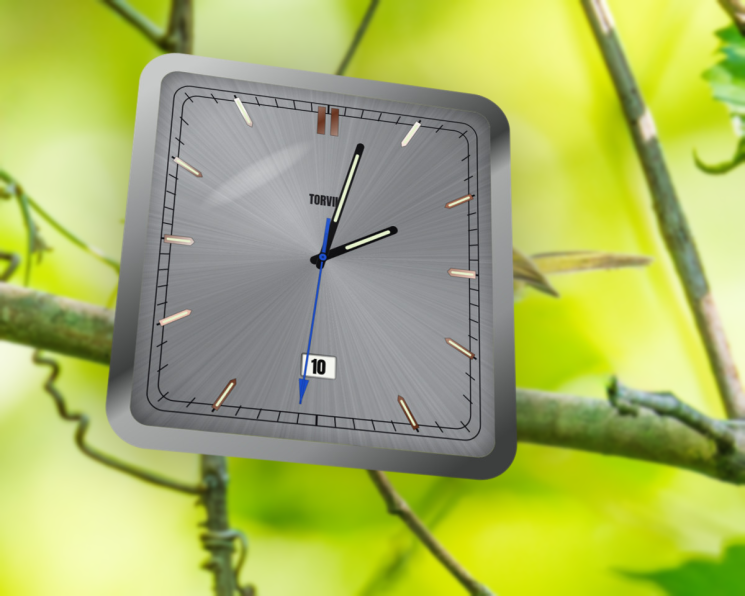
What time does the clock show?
2:02:31
